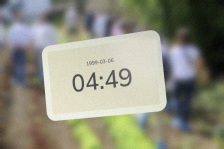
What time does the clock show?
4:49
